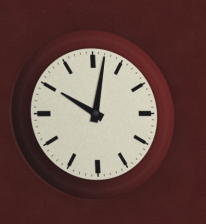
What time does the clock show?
10:02
